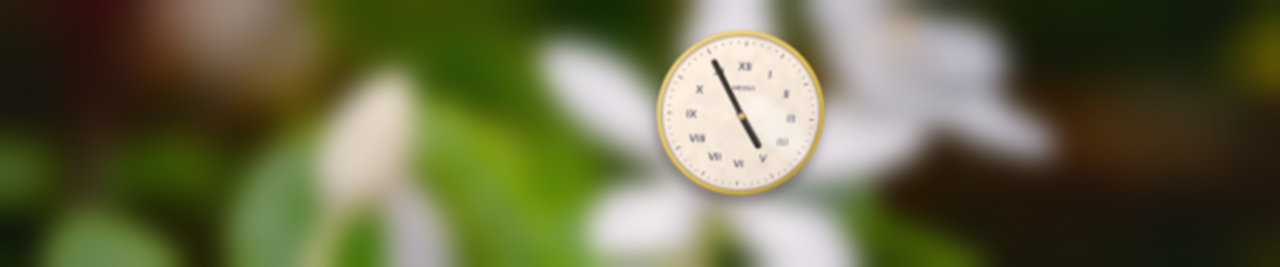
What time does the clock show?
4:55
